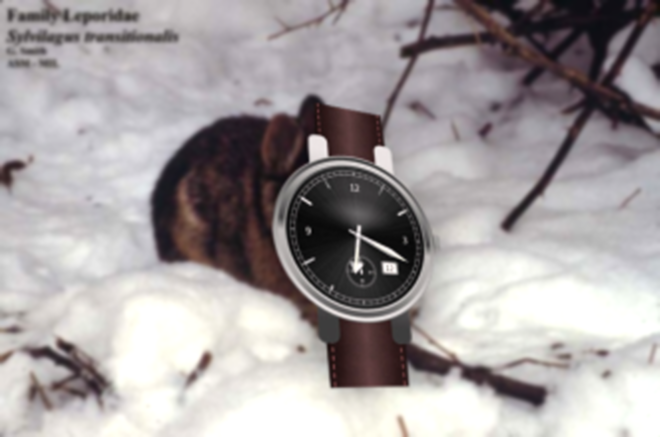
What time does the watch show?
6:19
